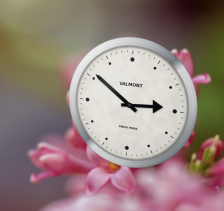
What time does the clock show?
2:51
